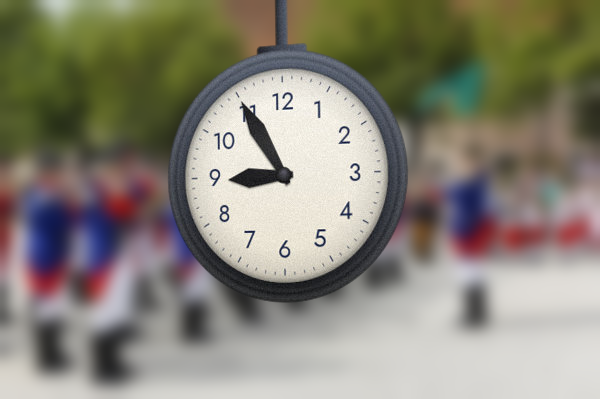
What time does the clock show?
8:55
